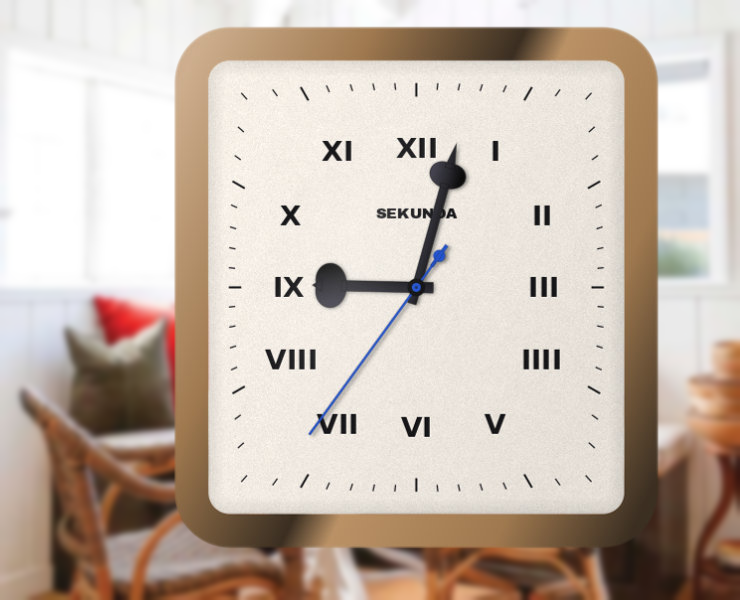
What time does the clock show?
9:02:36
